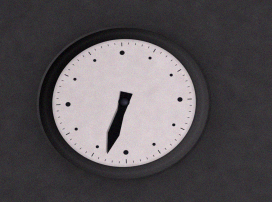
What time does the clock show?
6:33
